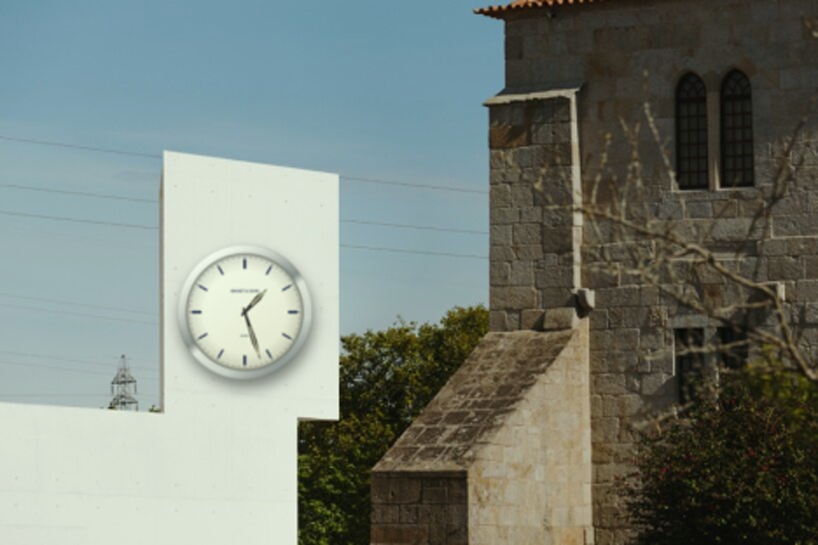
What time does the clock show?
1:27
